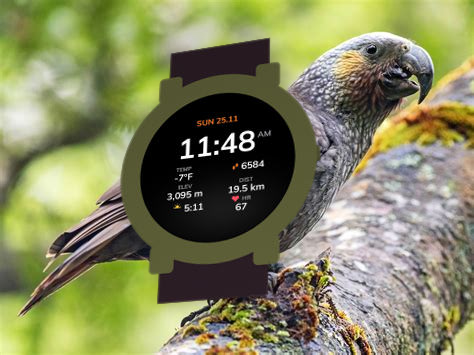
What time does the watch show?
11:48
